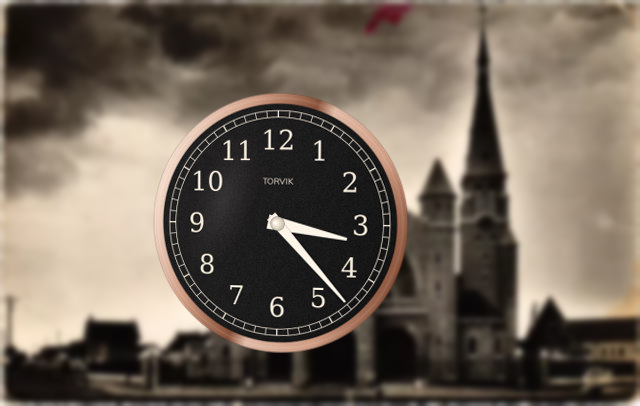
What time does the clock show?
3:23
